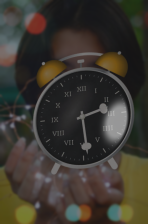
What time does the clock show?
2:29
